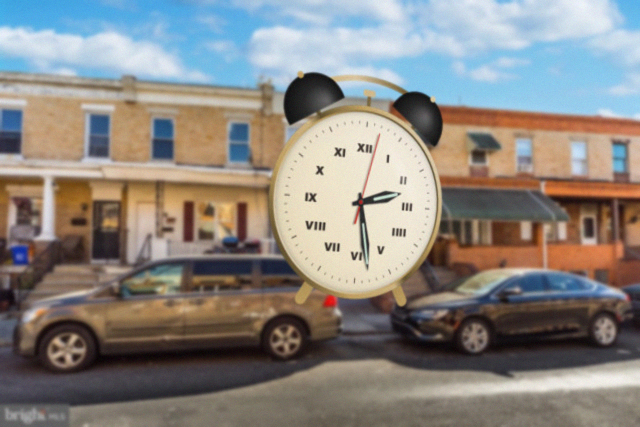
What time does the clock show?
2:28:02
